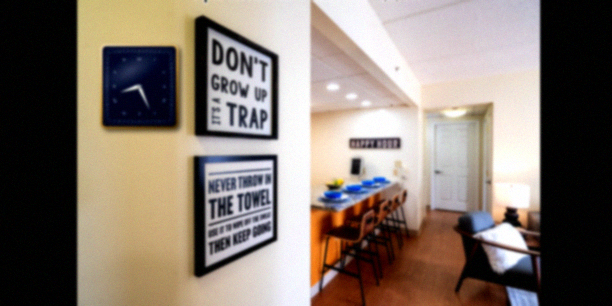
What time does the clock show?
8:26
